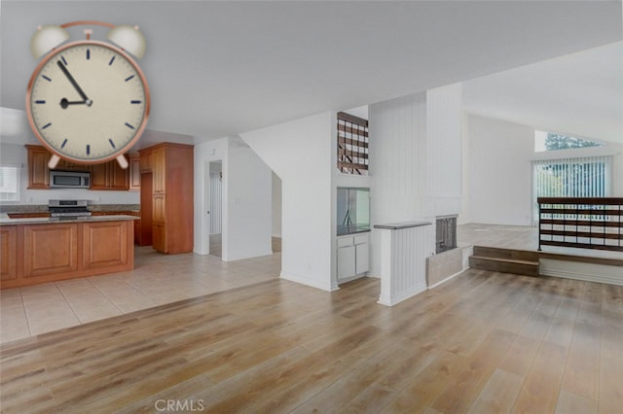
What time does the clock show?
8:54
